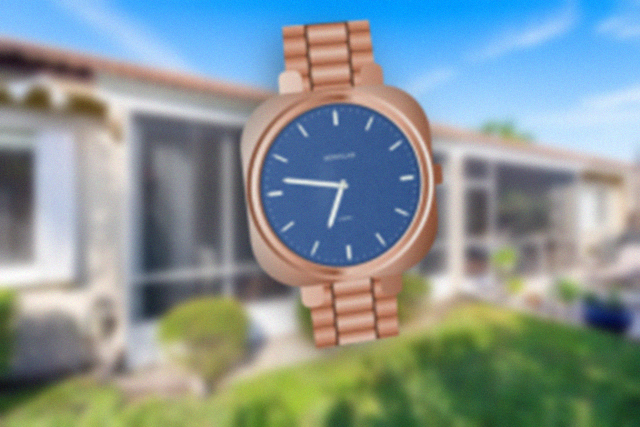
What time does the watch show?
6:47
